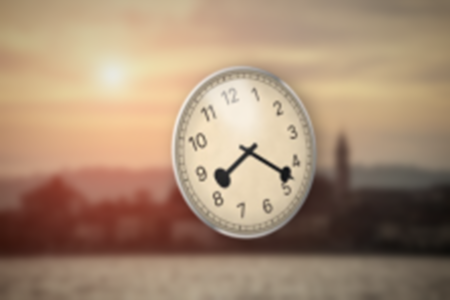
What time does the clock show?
8:23
